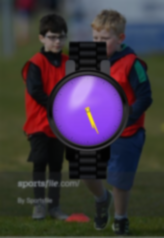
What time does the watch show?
5:26
